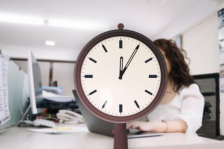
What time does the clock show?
12:05
